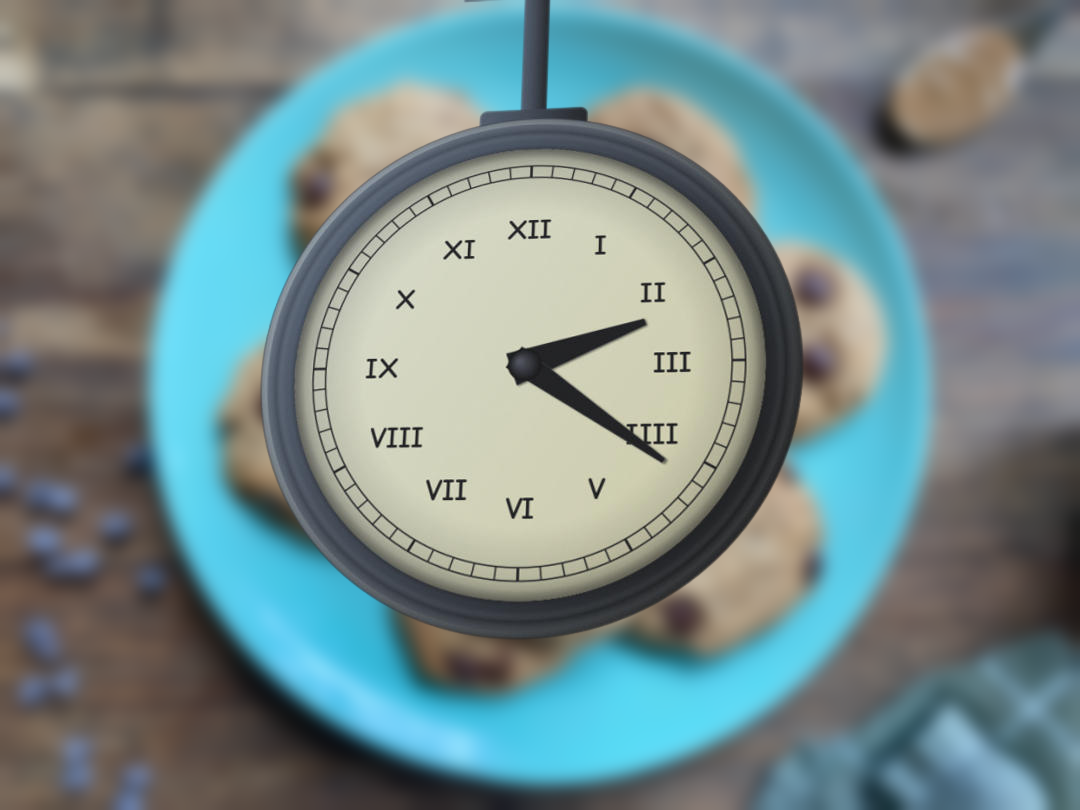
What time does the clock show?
2:21
